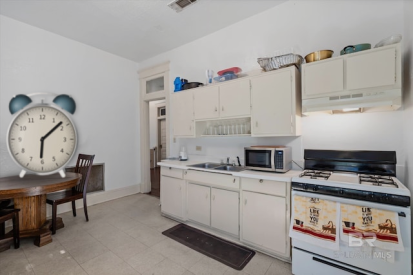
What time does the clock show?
6:08
